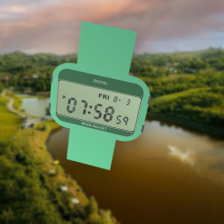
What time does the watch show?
7:58:59
